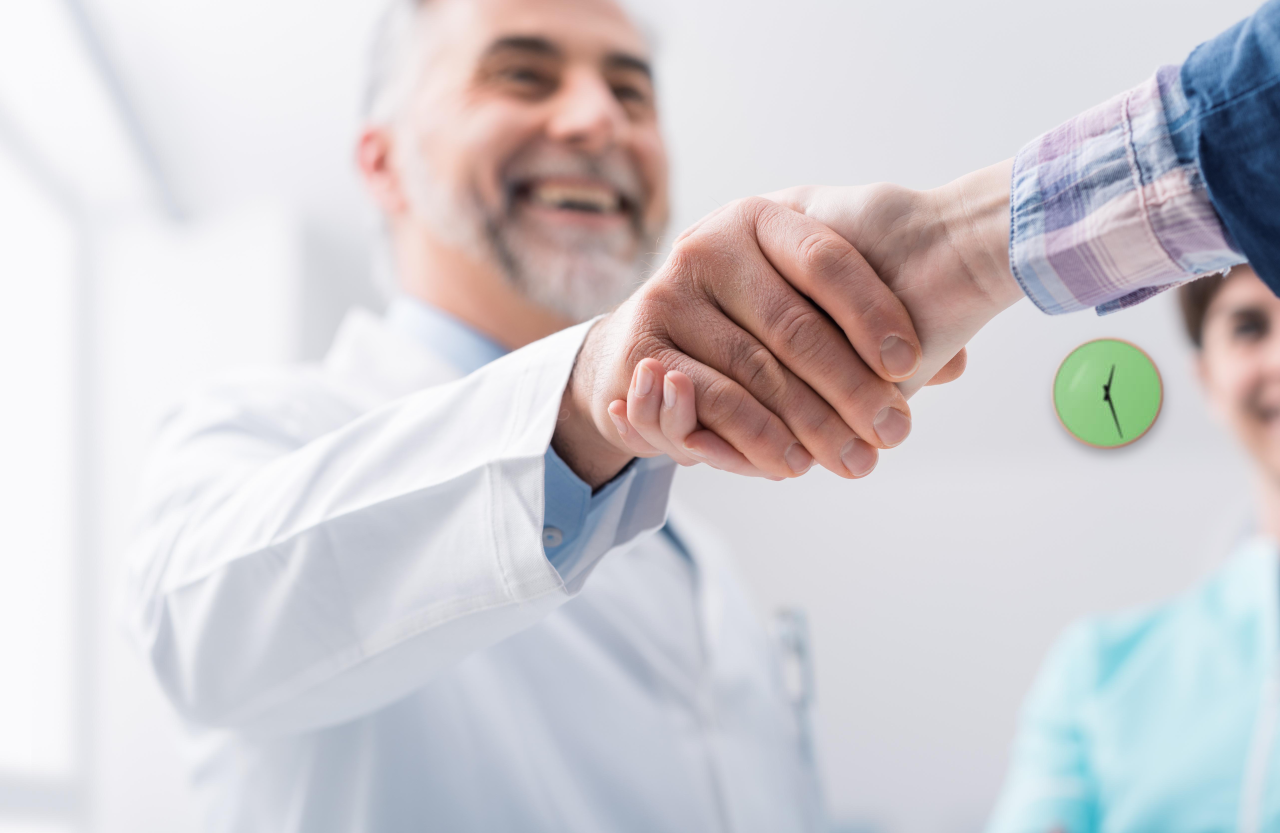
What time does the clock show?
12:27
